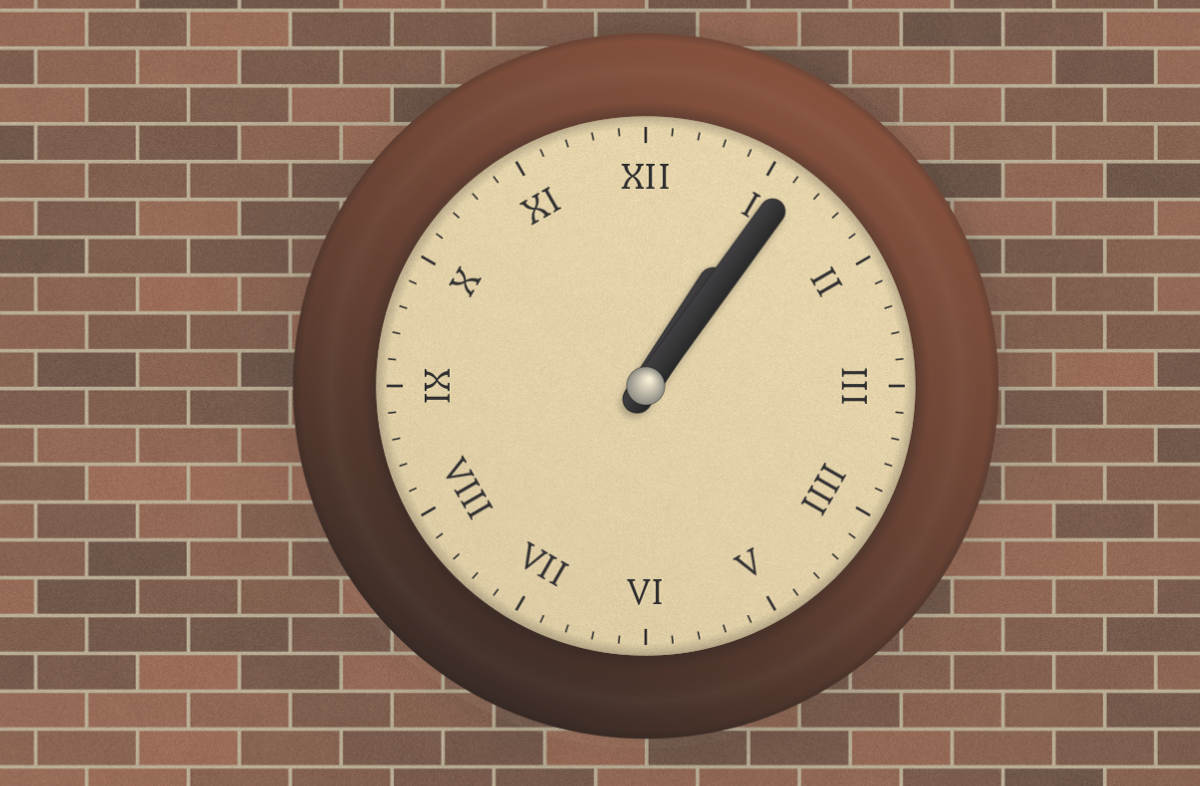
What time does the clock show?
1:06
